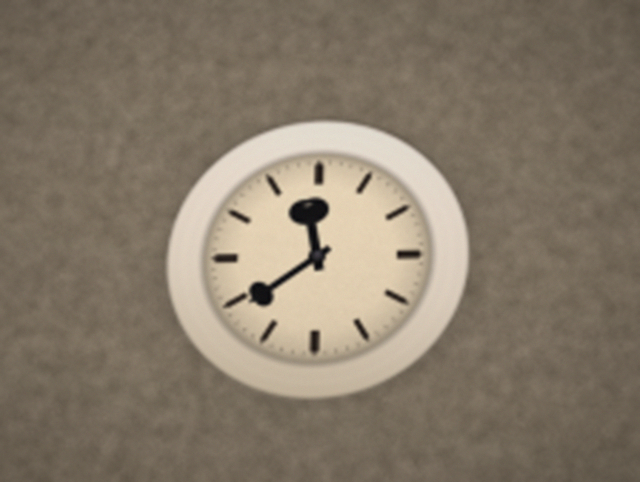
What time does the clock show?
11:39
